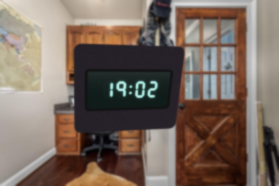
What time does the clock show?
19:02
